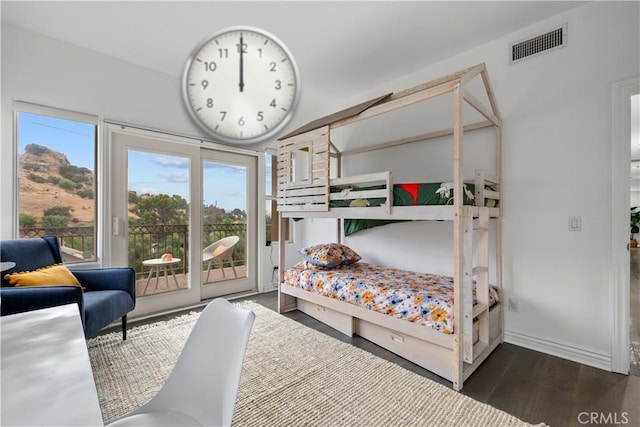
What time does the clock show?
12:00
